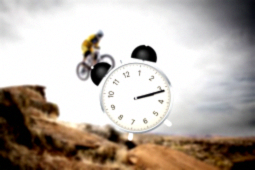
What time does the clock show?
3:16
